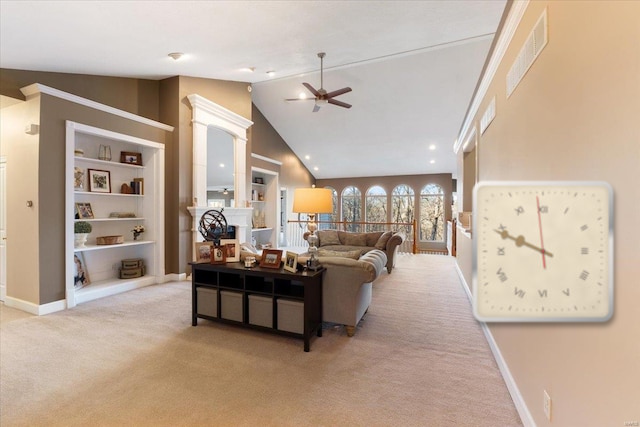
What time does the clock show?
9:48:59
